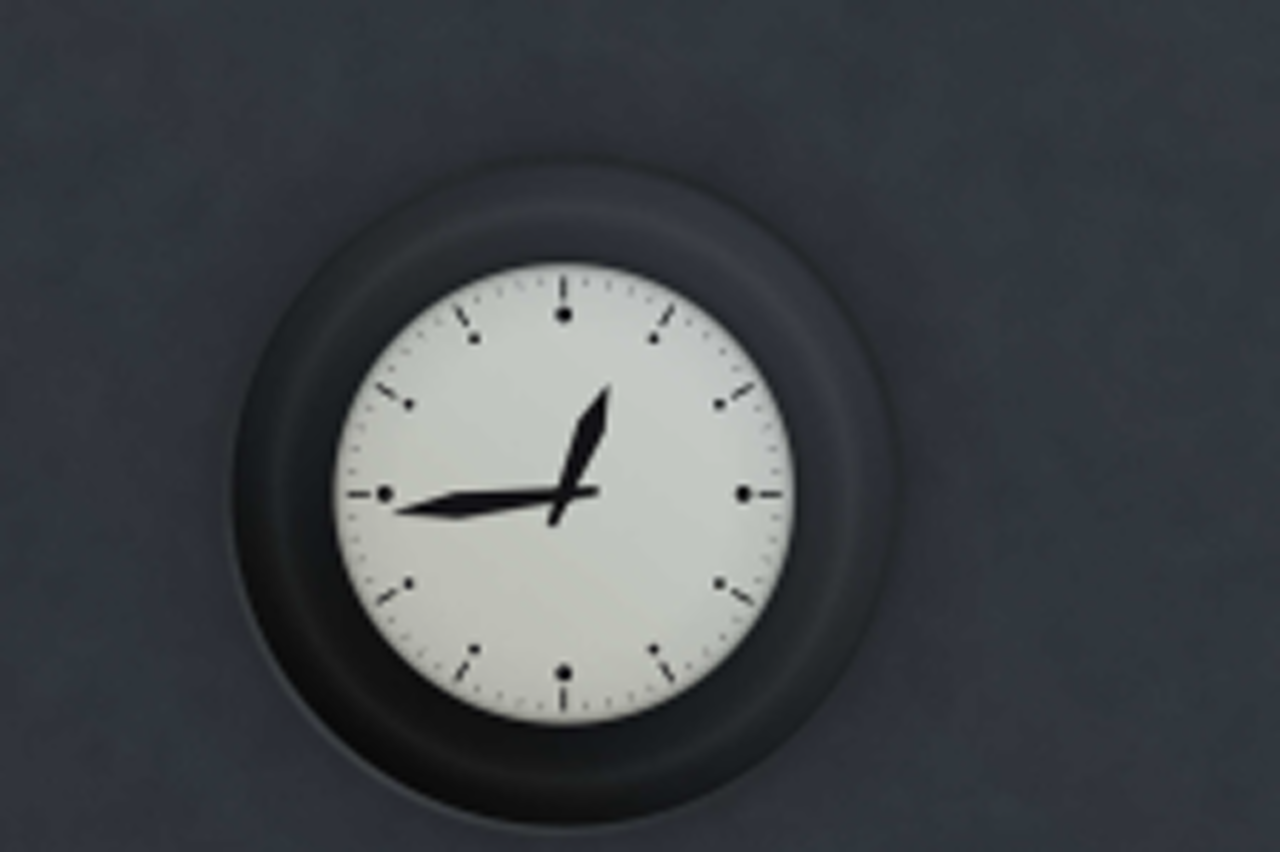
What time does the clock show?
12:44
